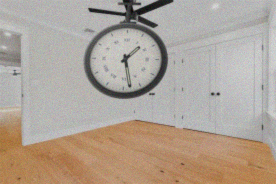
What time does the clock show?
1:28
